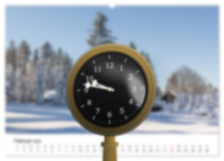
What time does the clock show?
9:47
